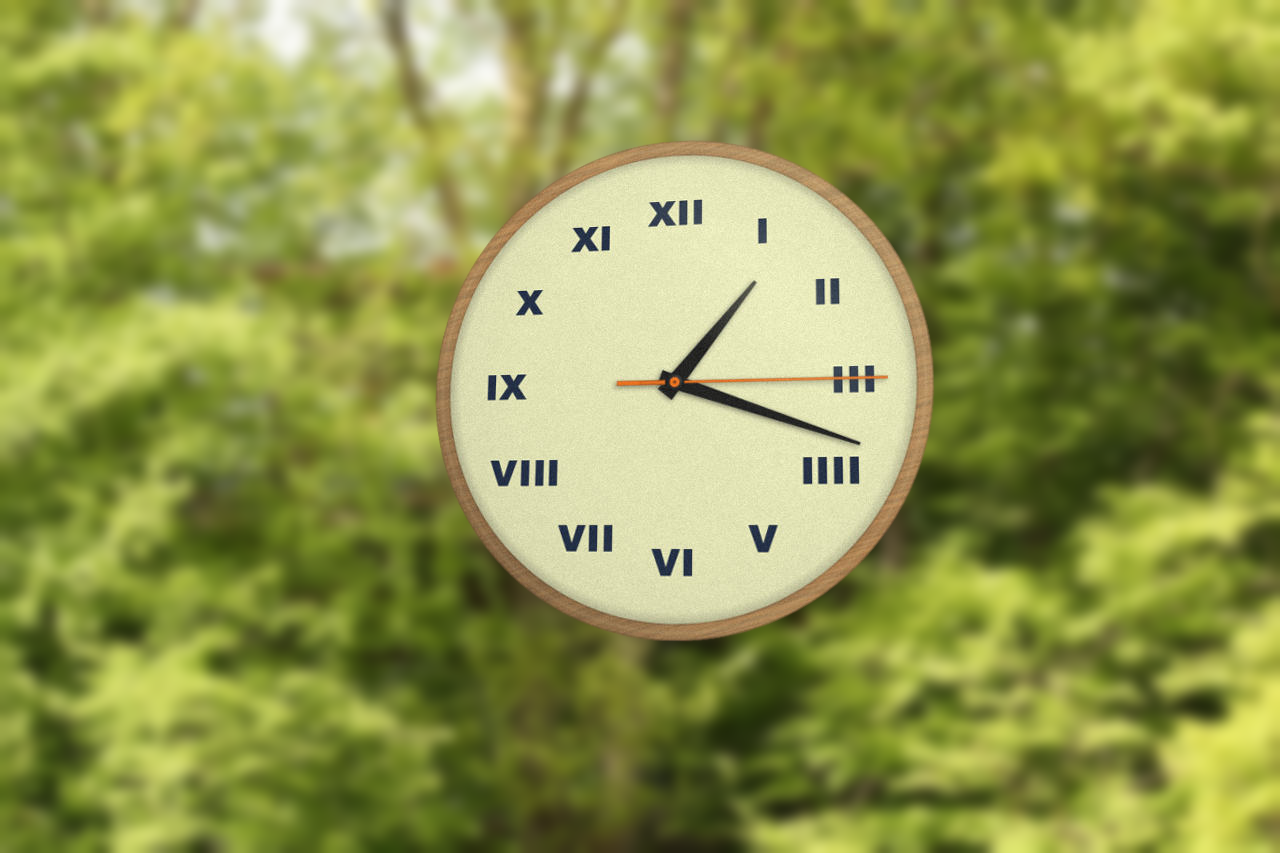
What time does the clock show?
1:18:15
